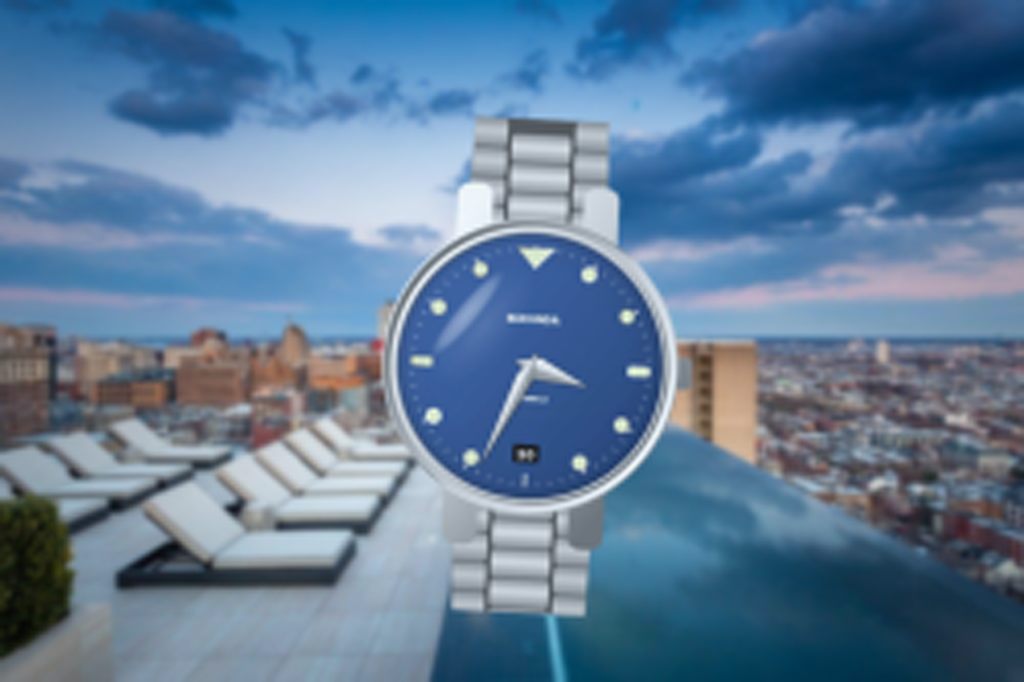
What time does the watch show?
3:34
